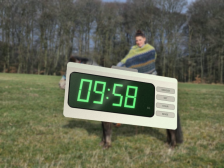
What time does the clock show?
9:58
